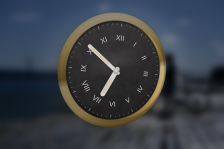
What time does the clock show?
6:51
